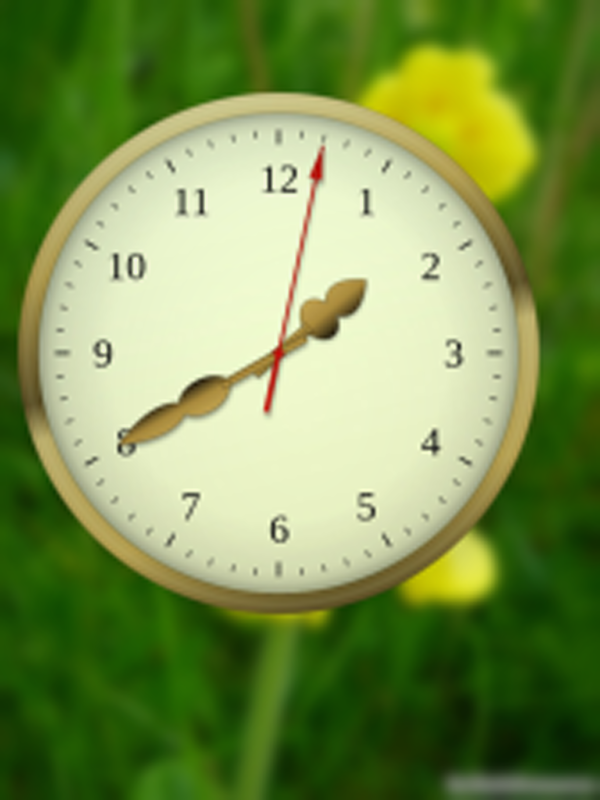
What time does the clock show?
1:40:02
